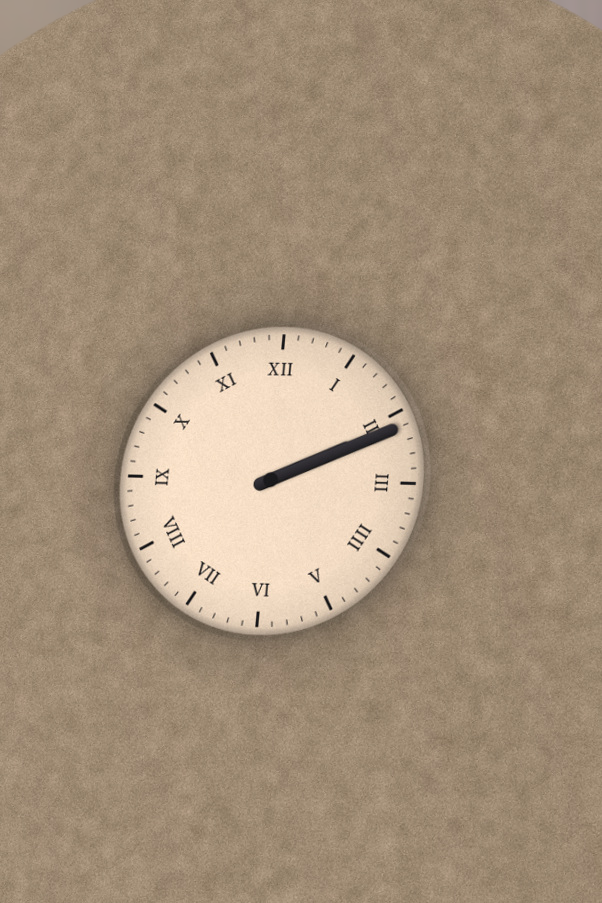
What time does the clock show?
2:11
